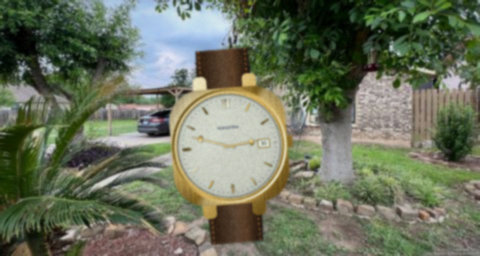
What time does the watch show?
2:48
